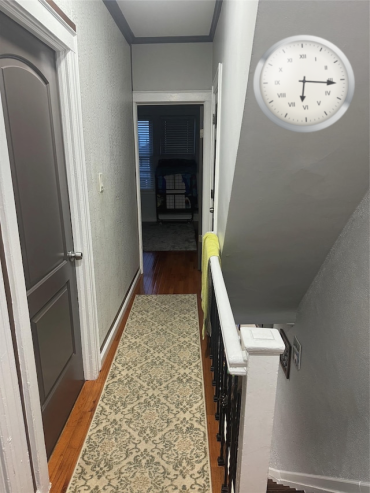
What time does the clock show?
6:16
